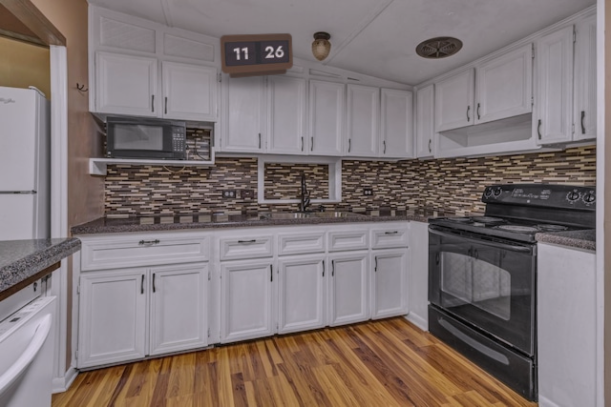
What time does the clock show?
11:26
